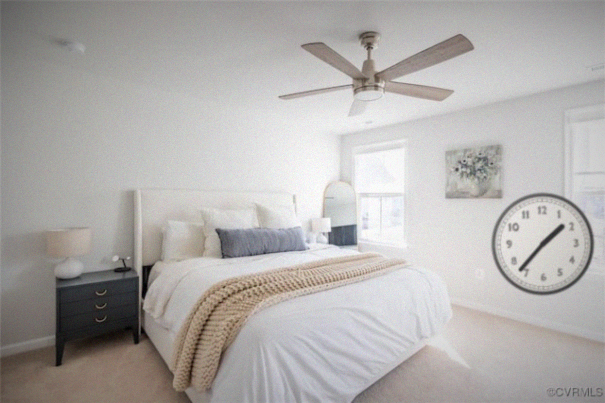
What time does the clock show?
1:37
